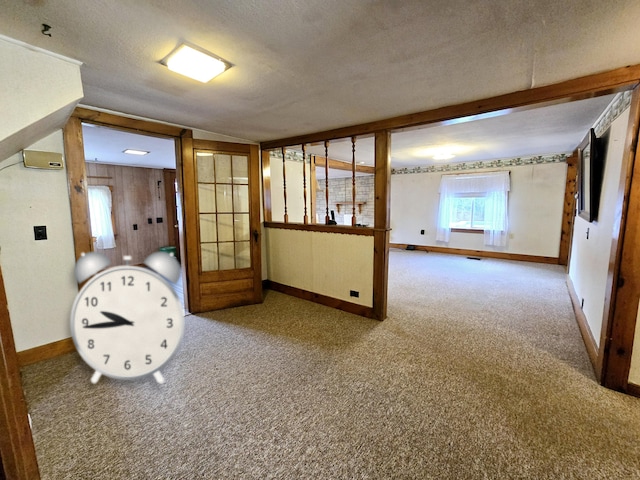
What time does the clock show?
9:44
